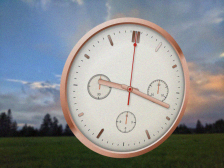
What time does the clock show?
9:18
